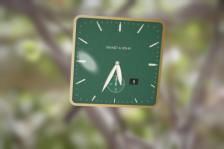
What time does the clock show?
5:34
